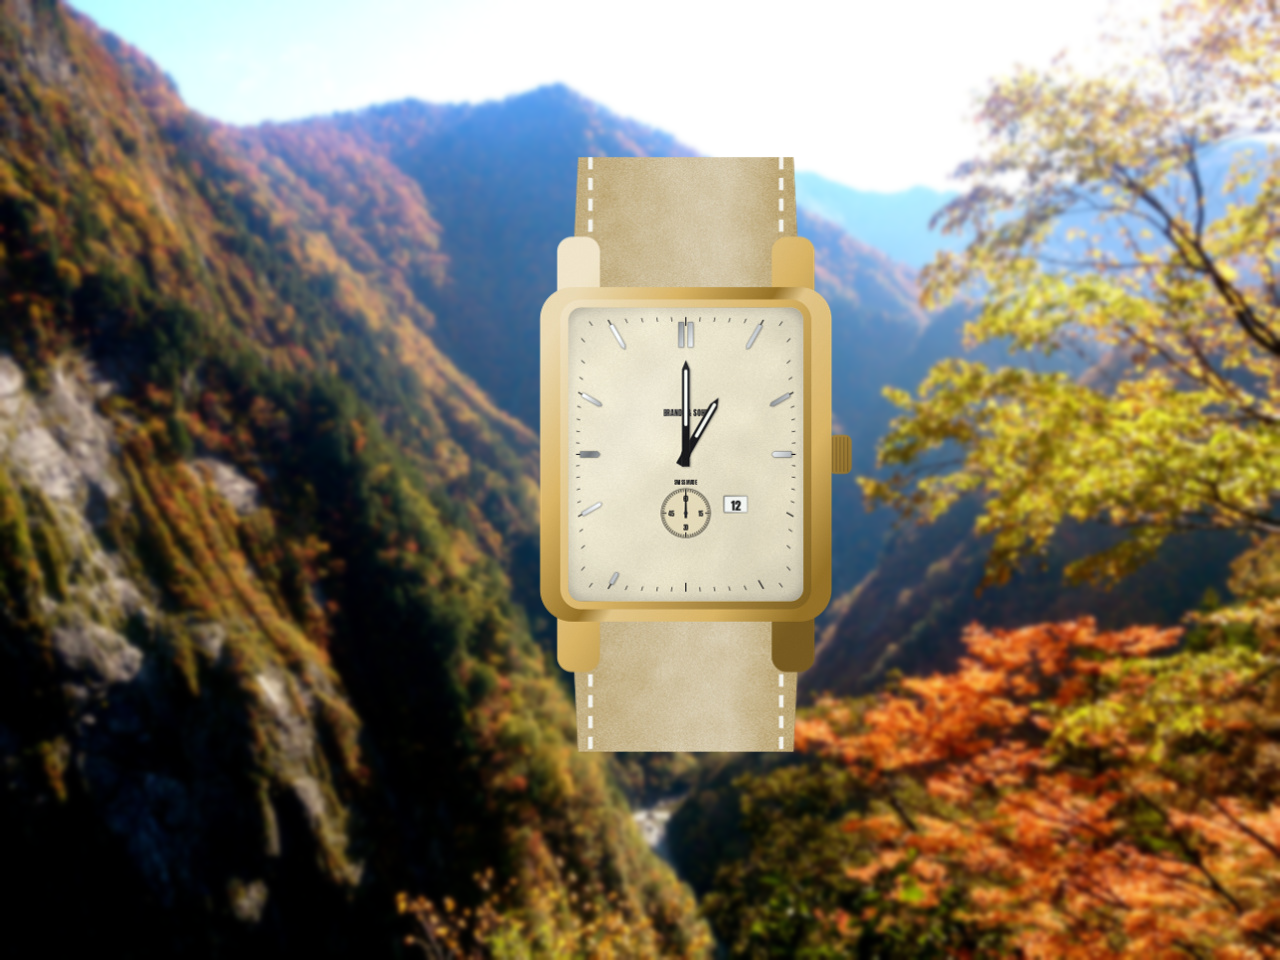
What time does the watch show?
1:00
